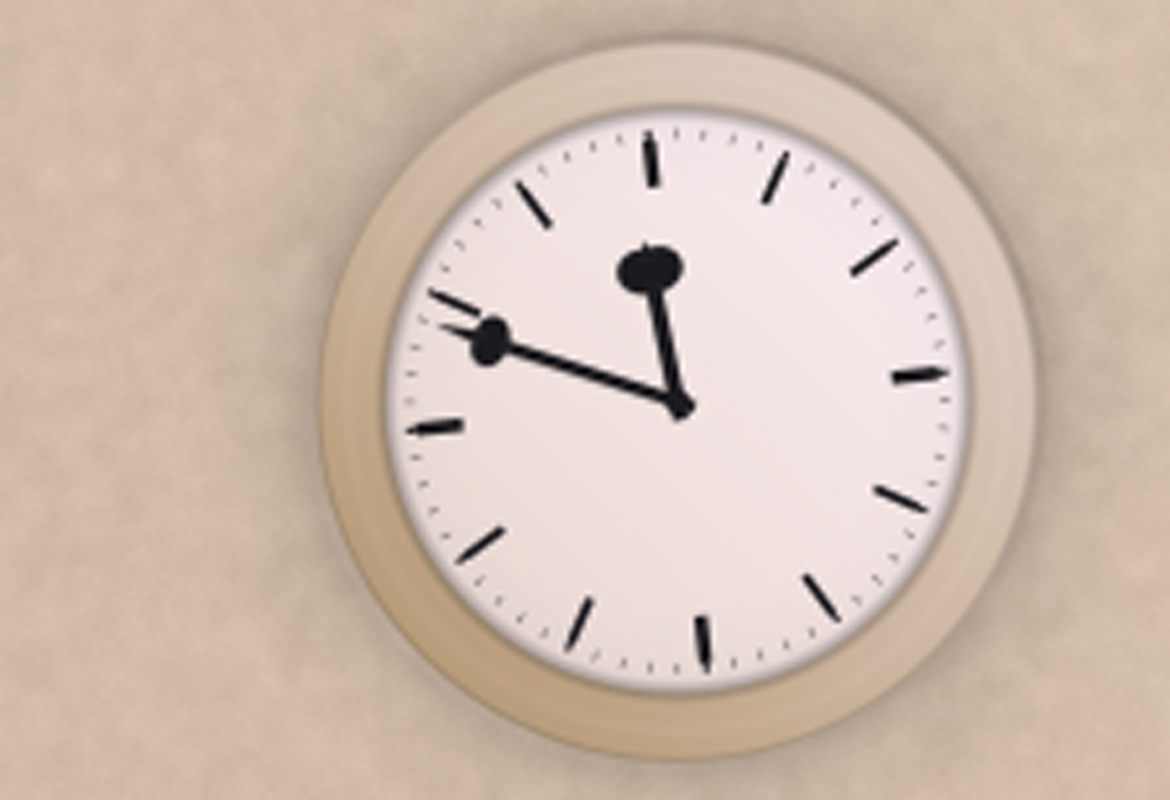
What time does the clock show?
11:49
